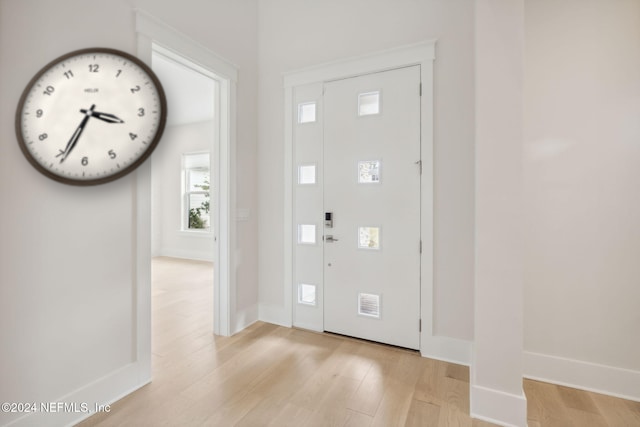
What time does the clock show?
3:34
